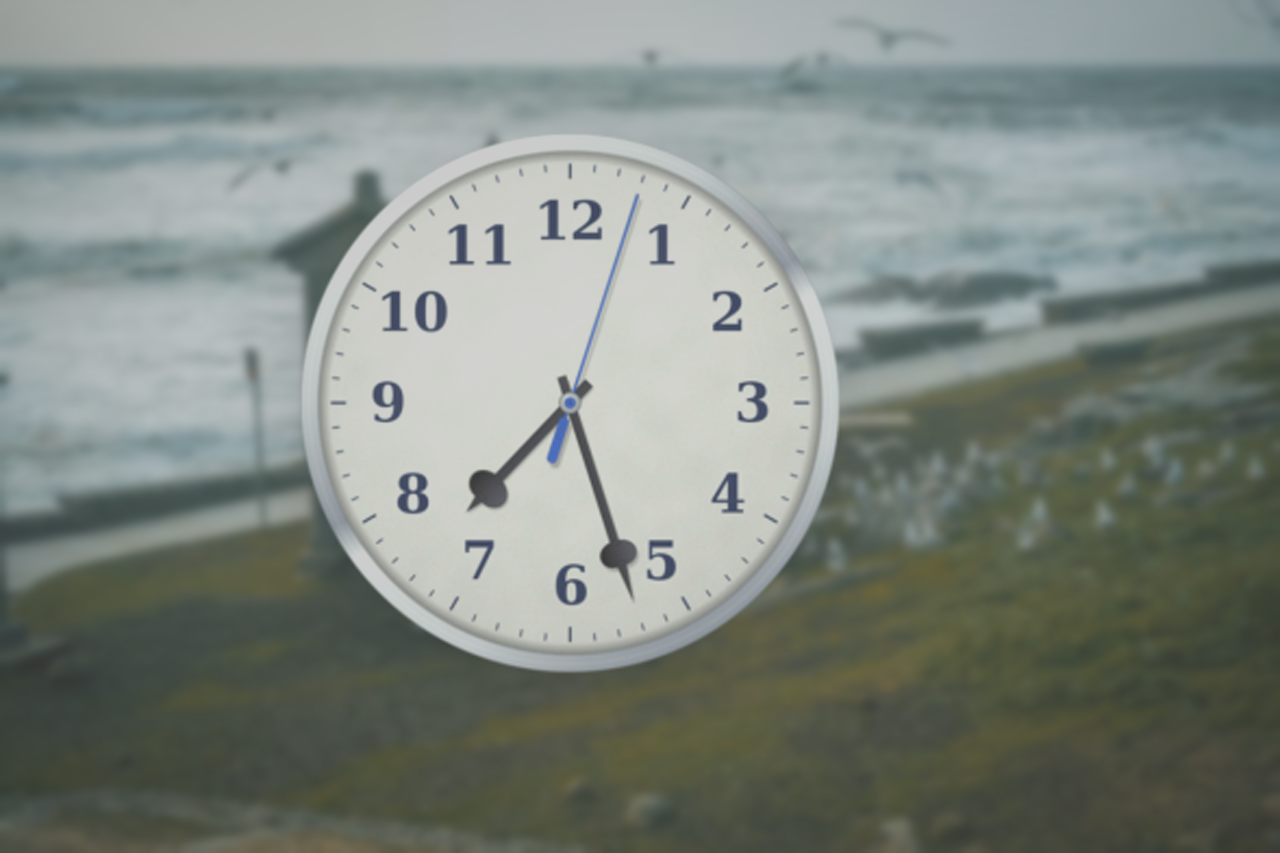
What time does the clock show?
7:27:03
